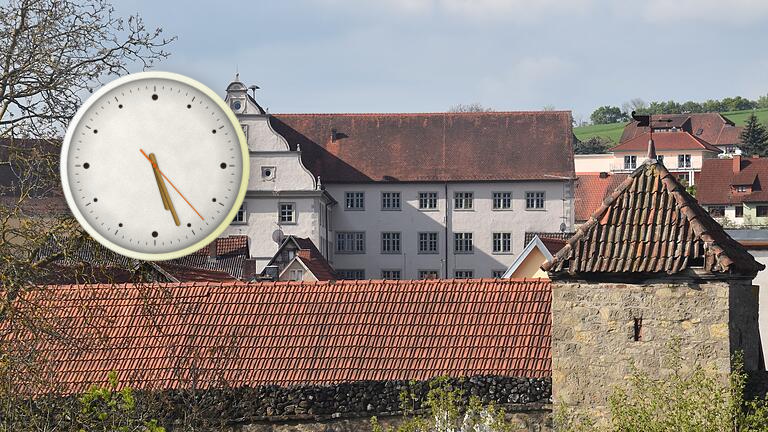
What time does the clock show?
5:26:23
